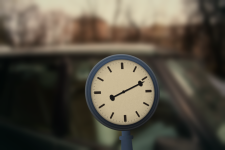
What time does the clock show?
8:11
